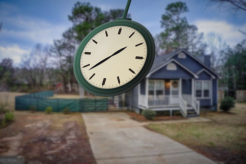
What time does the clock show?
1:38
